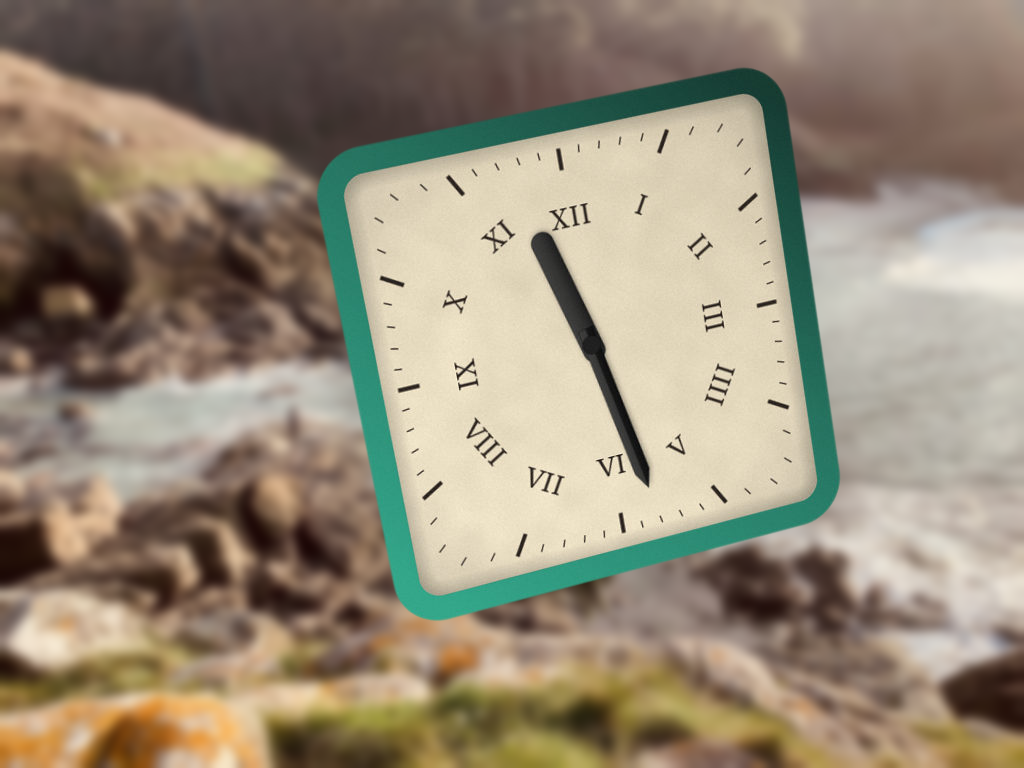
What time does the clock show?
11:28
